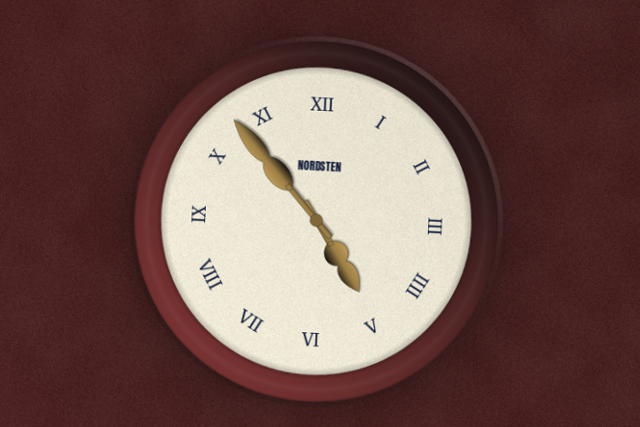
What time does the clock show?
4:53
